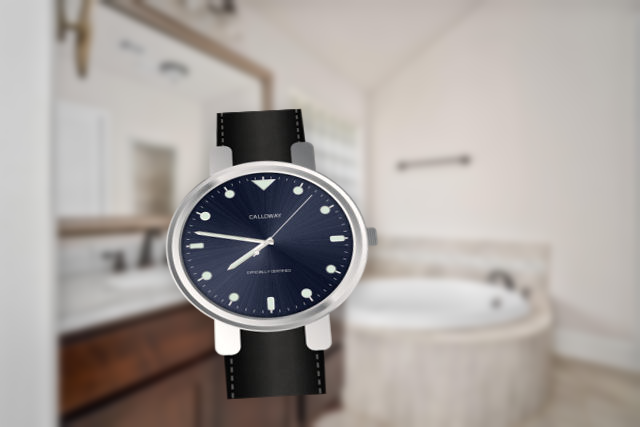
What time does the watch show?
7:47:07
